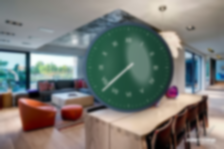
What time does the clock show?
7:38
